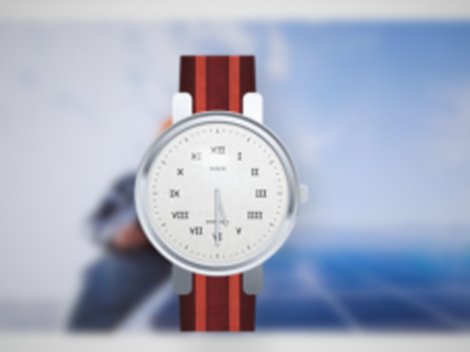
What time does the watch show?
5:30
